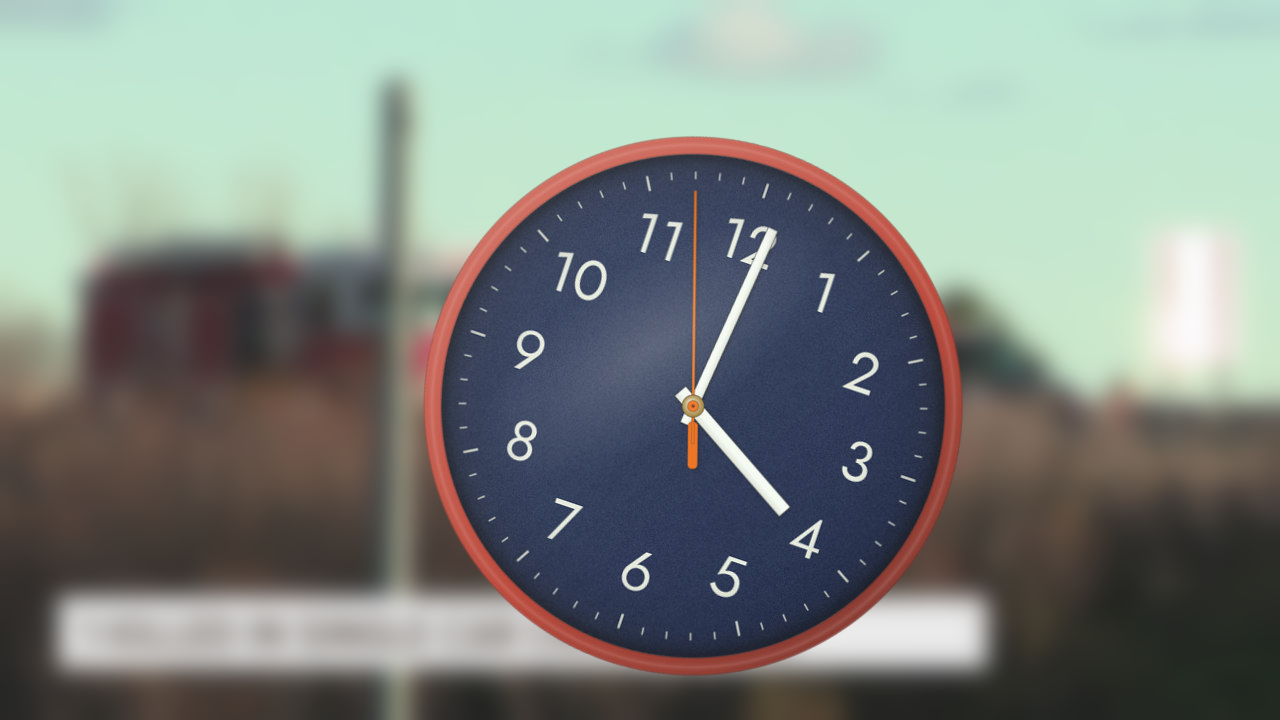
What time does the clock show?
4:00:57
